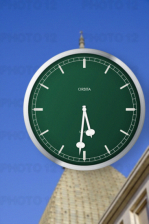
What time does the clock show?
5:31
